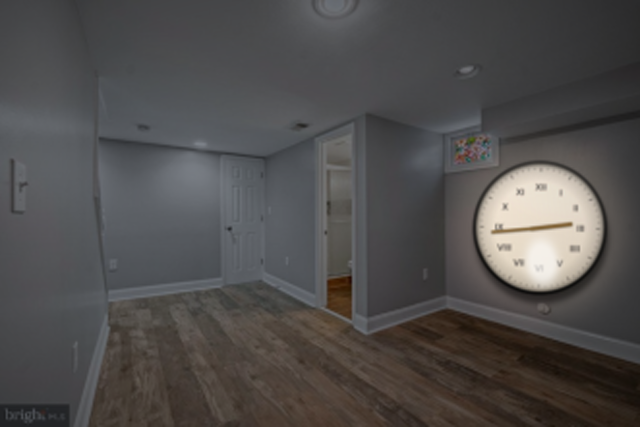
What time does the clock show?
2:44
